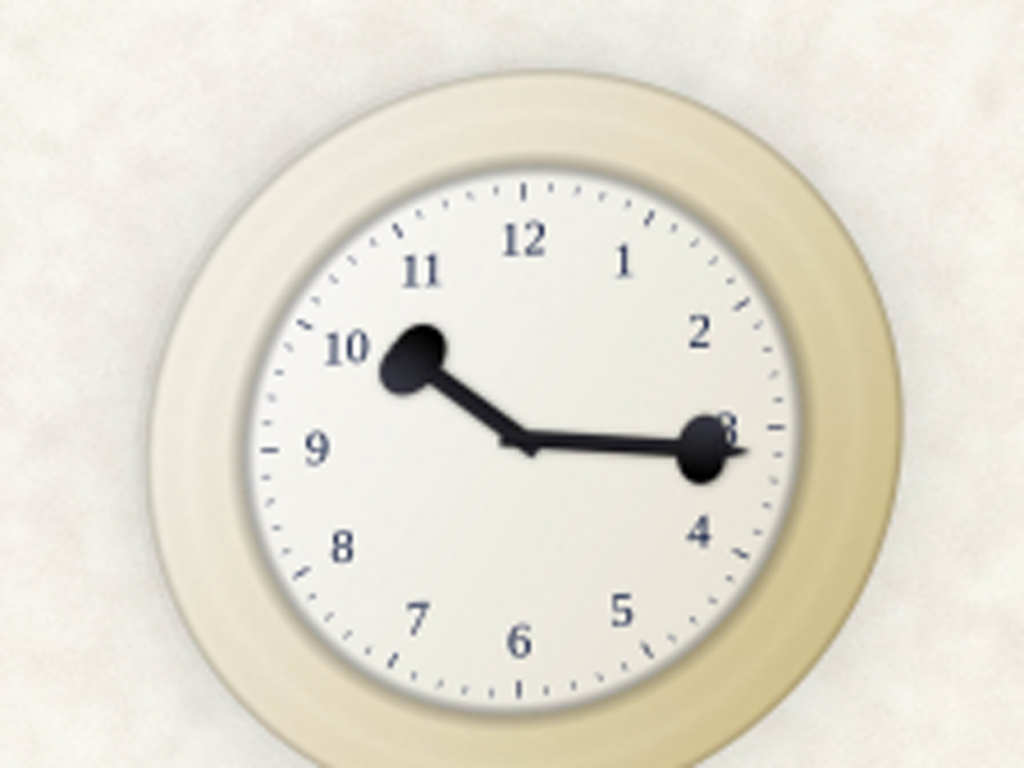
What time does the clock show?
10:16
